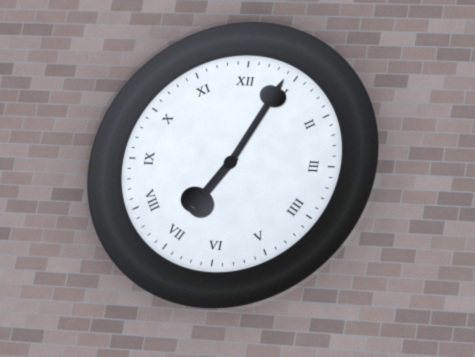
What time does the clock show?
7:04
